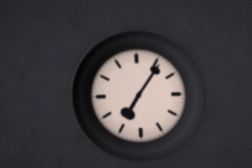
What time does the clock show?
7:06
